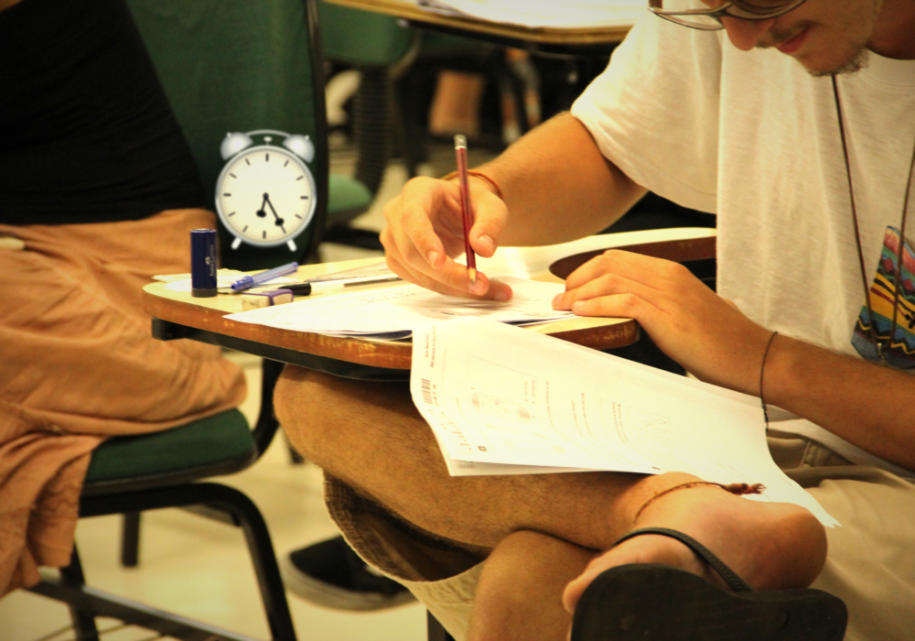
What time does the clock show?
6:25
